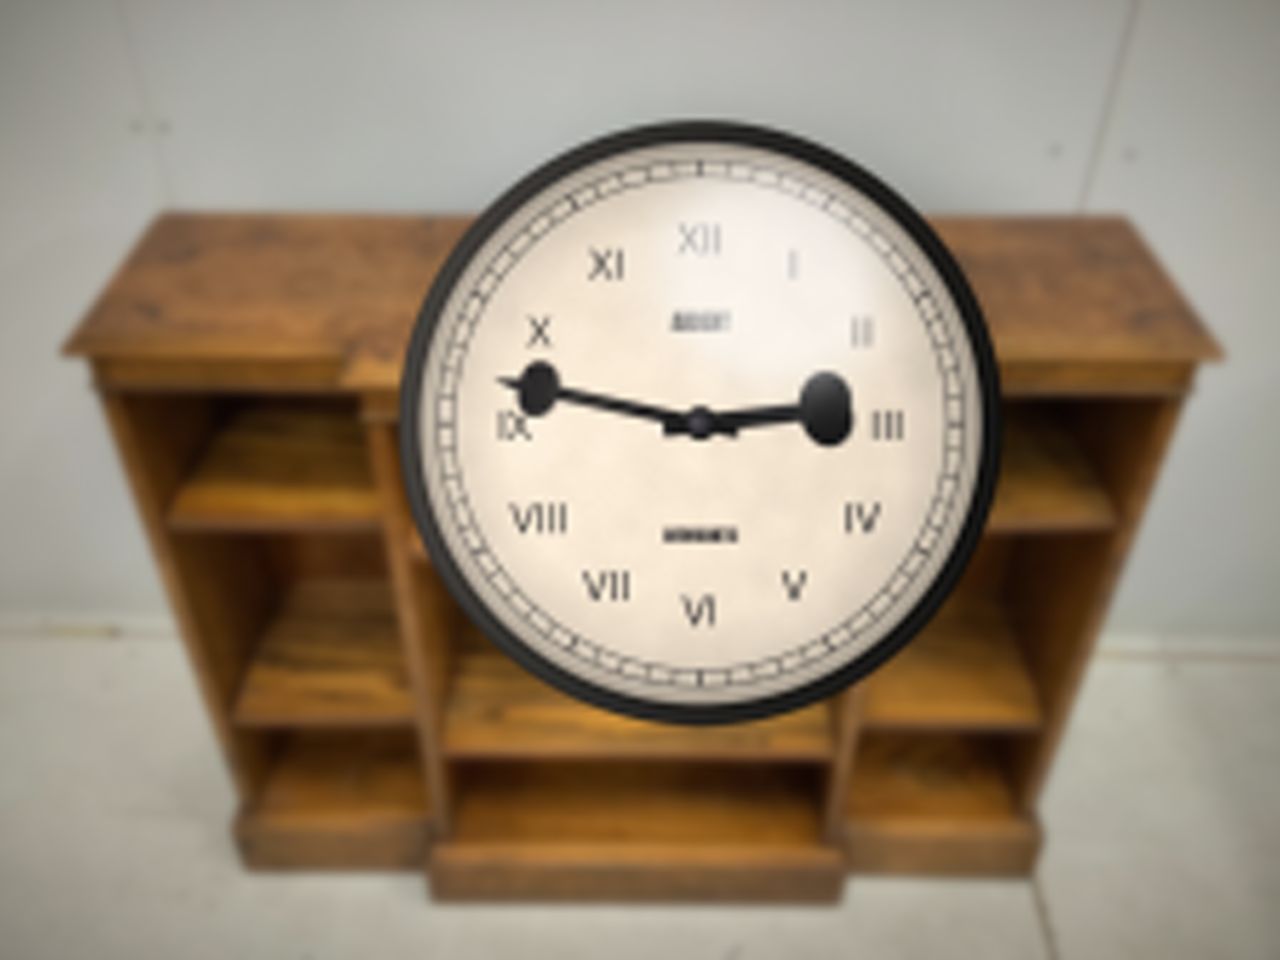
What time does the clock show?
2:47
